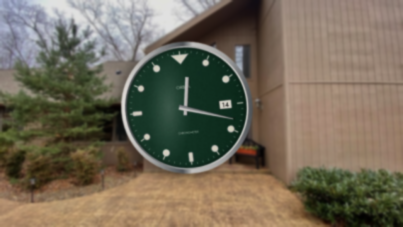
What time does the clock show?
12:18
